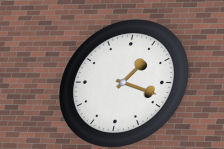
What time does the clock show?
1:18
